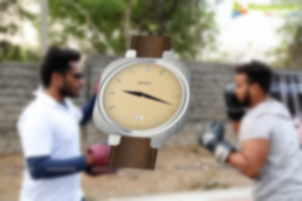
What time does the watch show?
9:18
